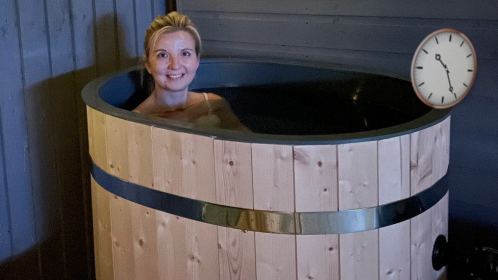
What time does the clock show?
10:26
